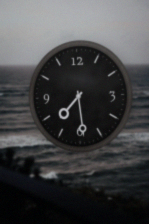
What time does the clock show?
7:29
